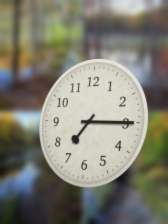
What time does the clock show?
7:15
